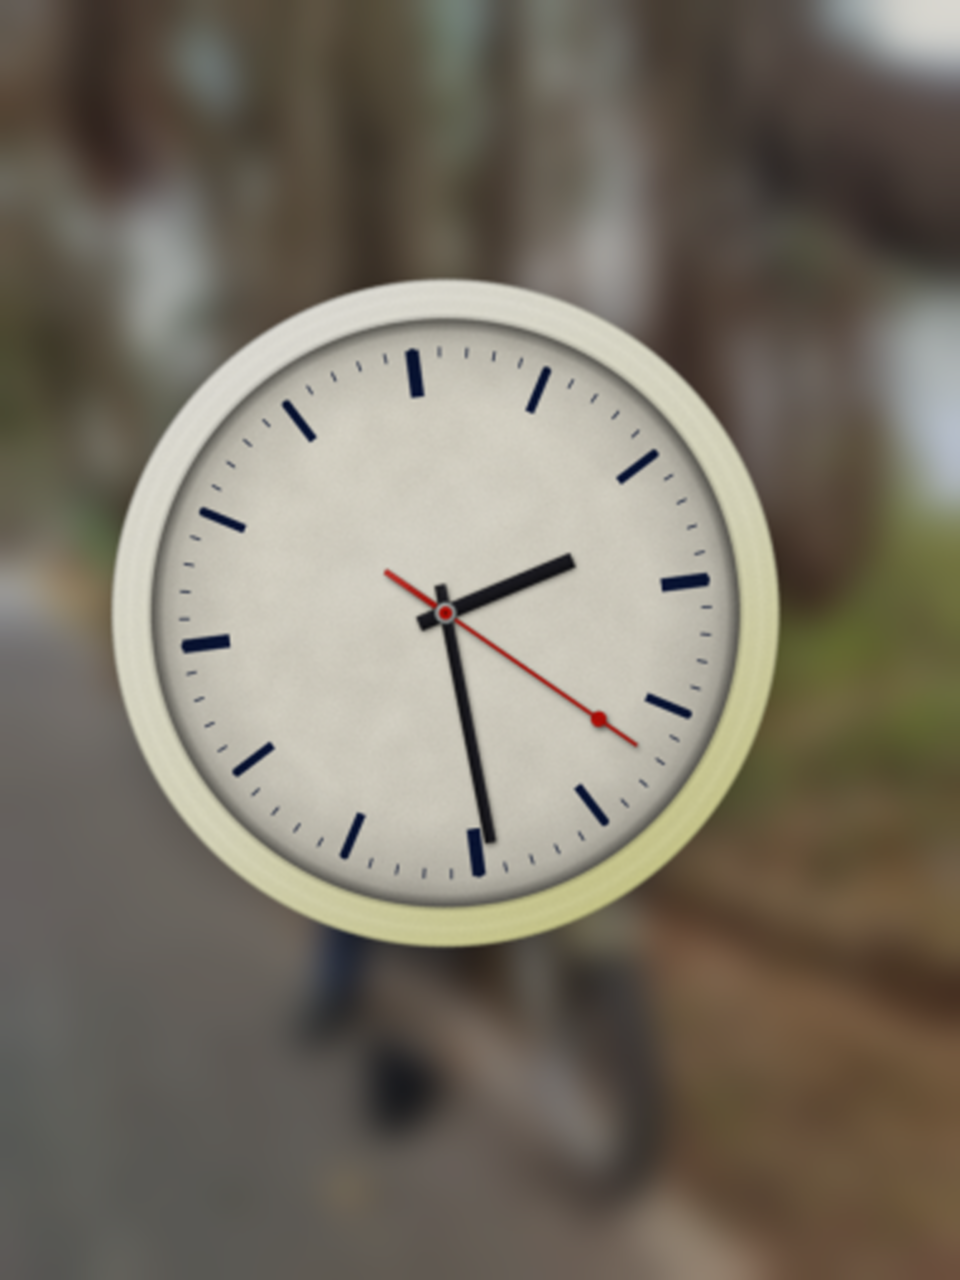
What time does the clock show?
2:29:22
